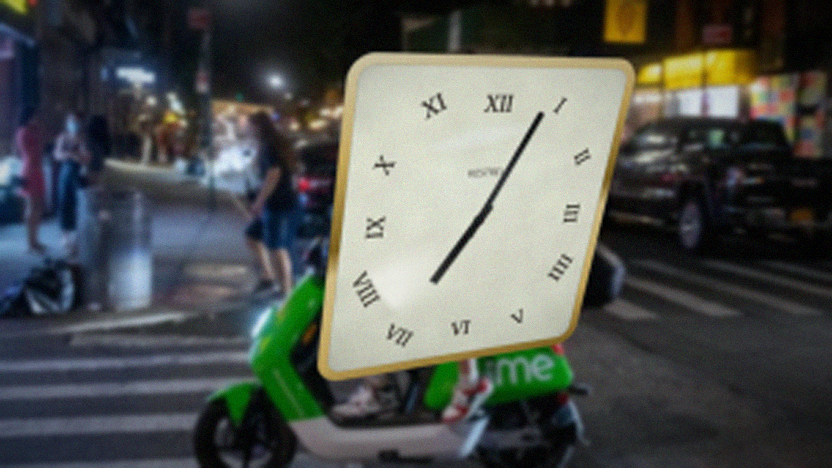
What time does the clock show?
7:04
